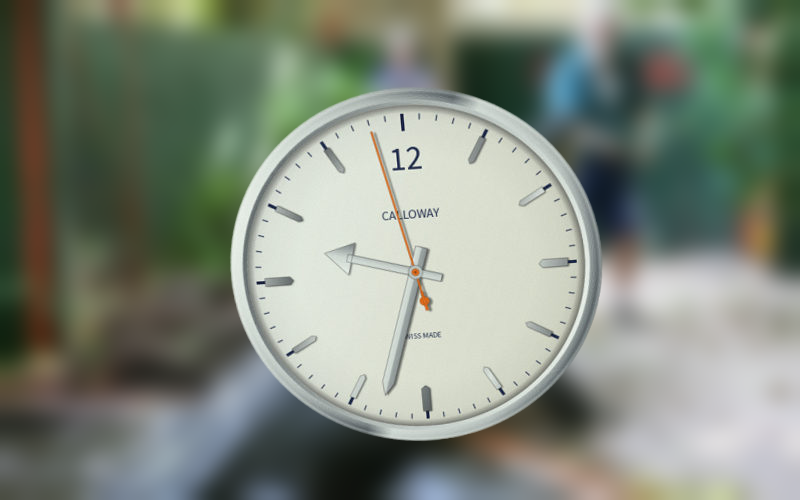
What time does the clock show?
9:32:58
